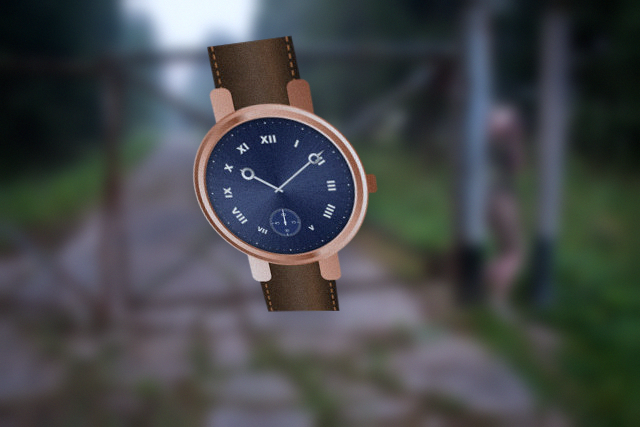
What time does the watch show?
10:09
